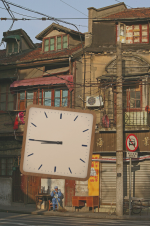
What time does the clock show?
8:45
